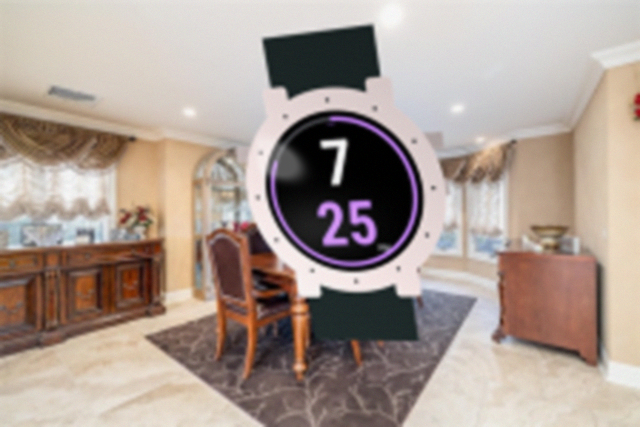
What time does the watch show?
7:25
